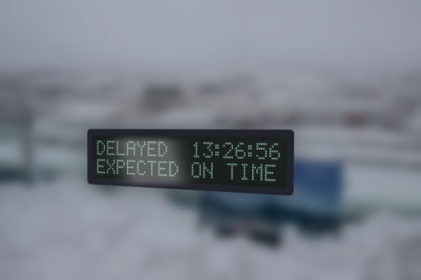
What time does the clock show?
13:26:56
